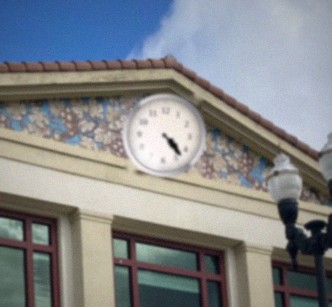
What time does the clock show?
4:23
